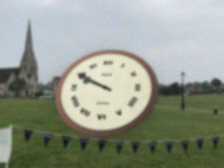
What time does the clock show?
9:50
